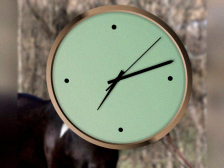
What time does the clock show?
7:12:08
